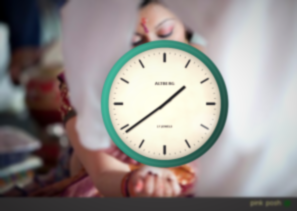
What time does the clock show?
1:39
